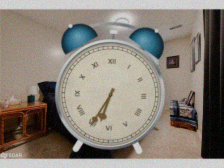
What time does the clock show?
6:35
